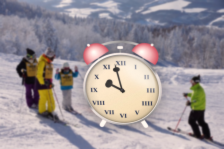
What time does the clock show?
9:58
